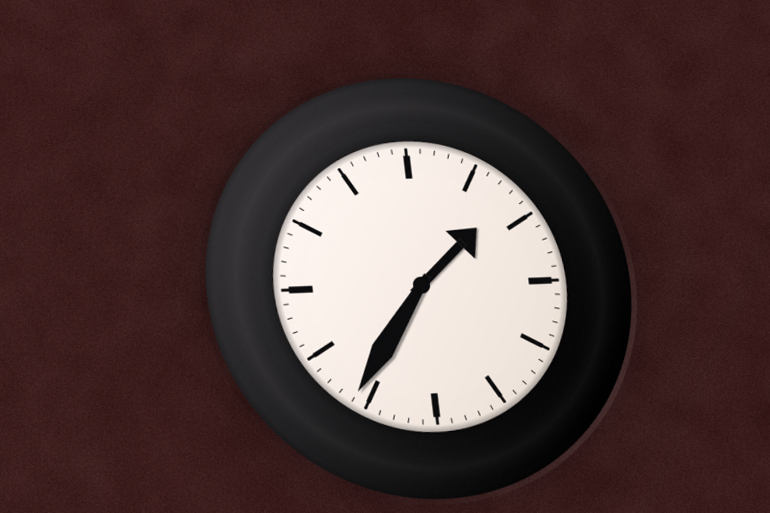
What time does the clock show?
1:36
